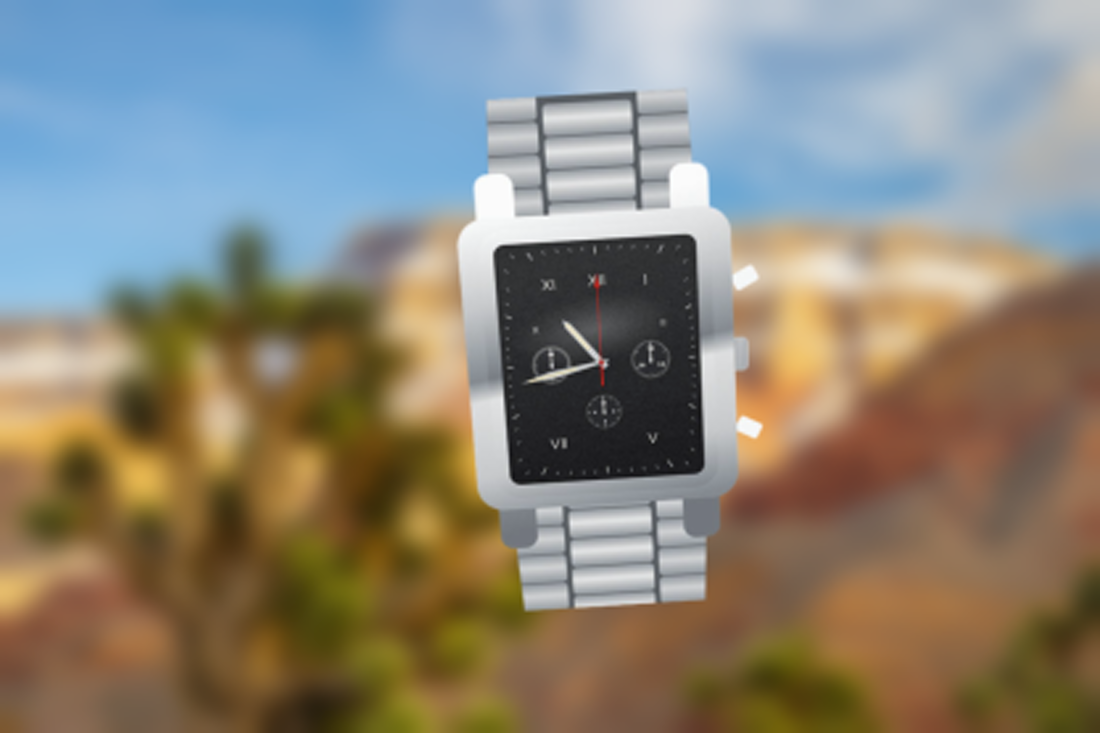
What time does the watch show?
10:43
